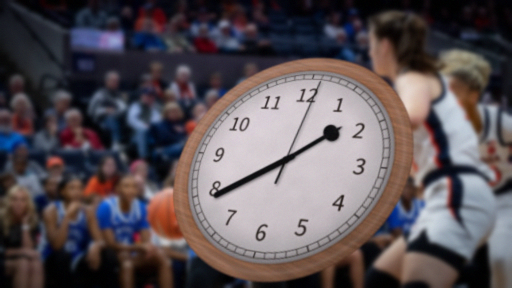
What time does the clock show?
1:39:01
